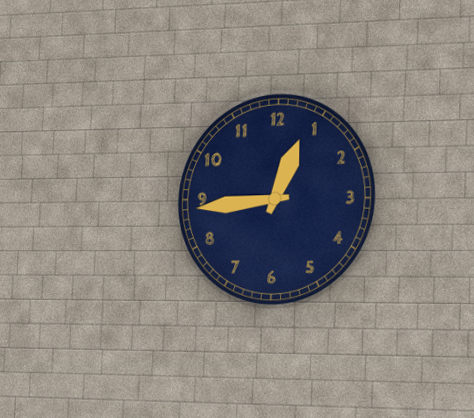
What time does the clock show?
12:44
